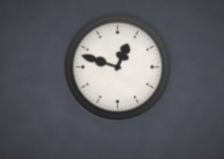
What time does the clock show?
12:48
